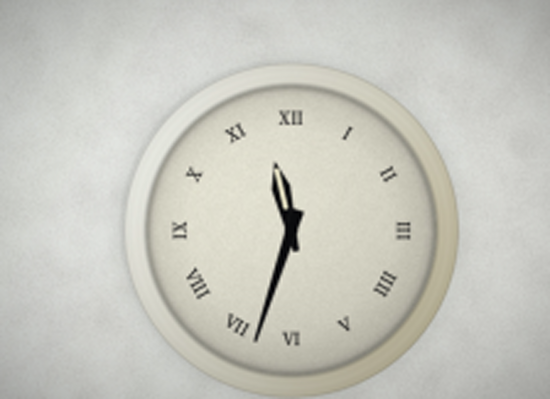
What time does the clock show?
11:33
